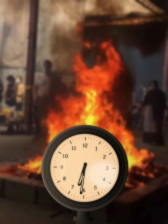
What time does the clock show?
6:31
